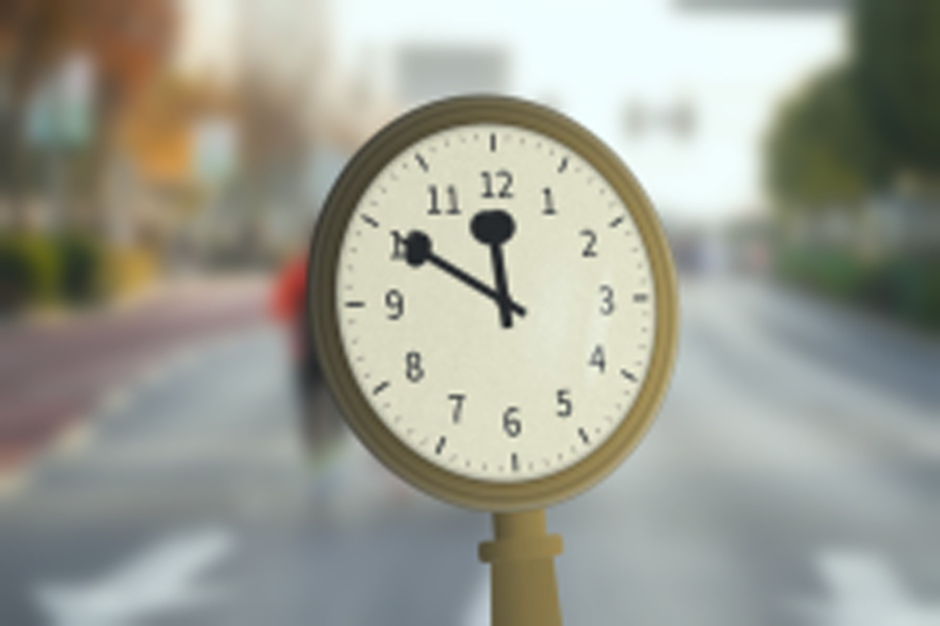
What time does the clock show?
11:50
